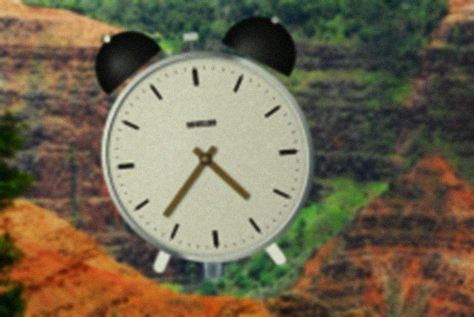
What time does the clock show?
4:37
